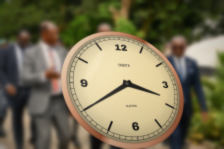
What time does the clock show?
3:40
